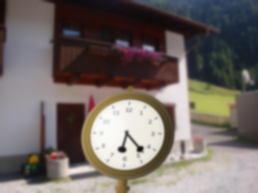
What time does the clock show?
6:23
